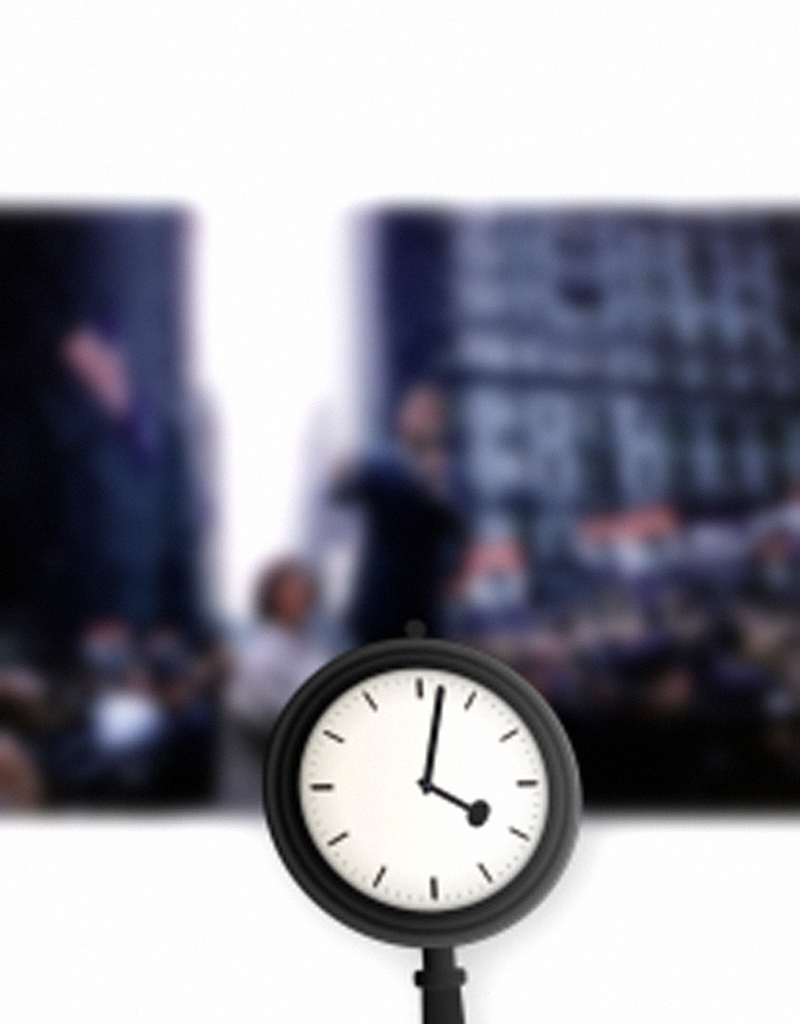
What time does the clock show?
4:02
